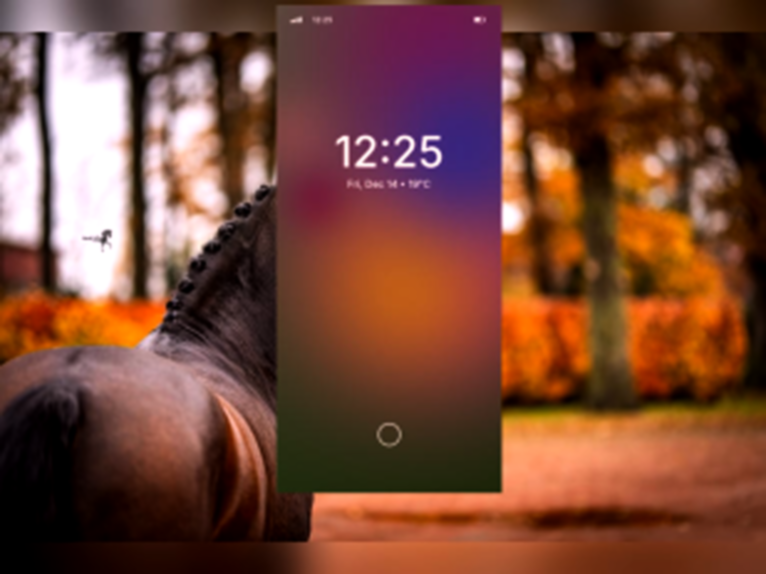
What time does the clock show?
12:25
